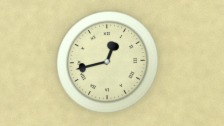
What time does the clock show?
12:43
